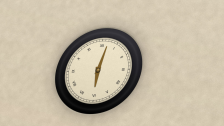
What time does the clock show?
6:02
